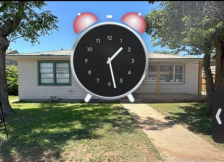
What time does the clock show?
1:28
